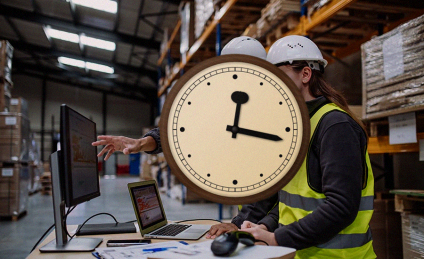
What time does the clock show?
12:17
